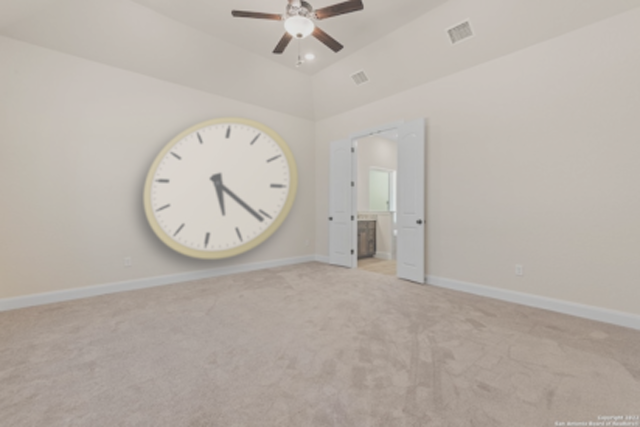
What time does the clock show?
5:21
